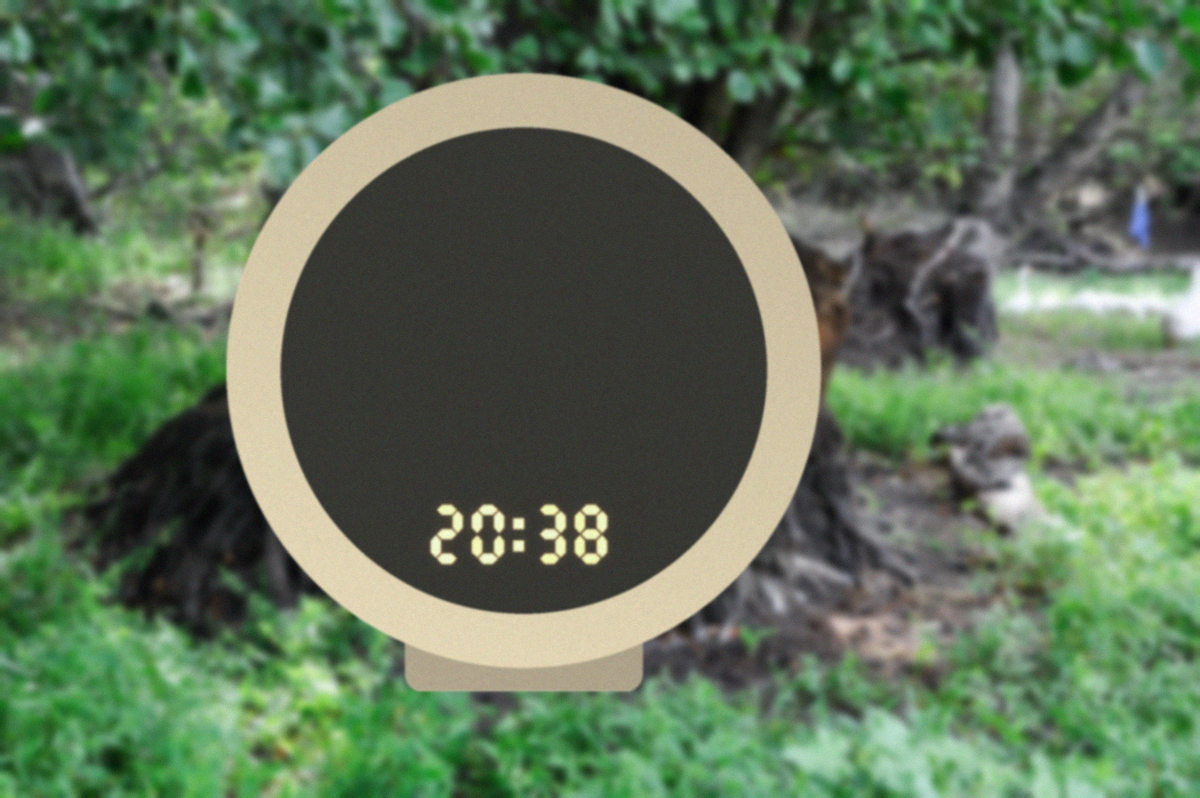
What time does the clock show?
20:38
